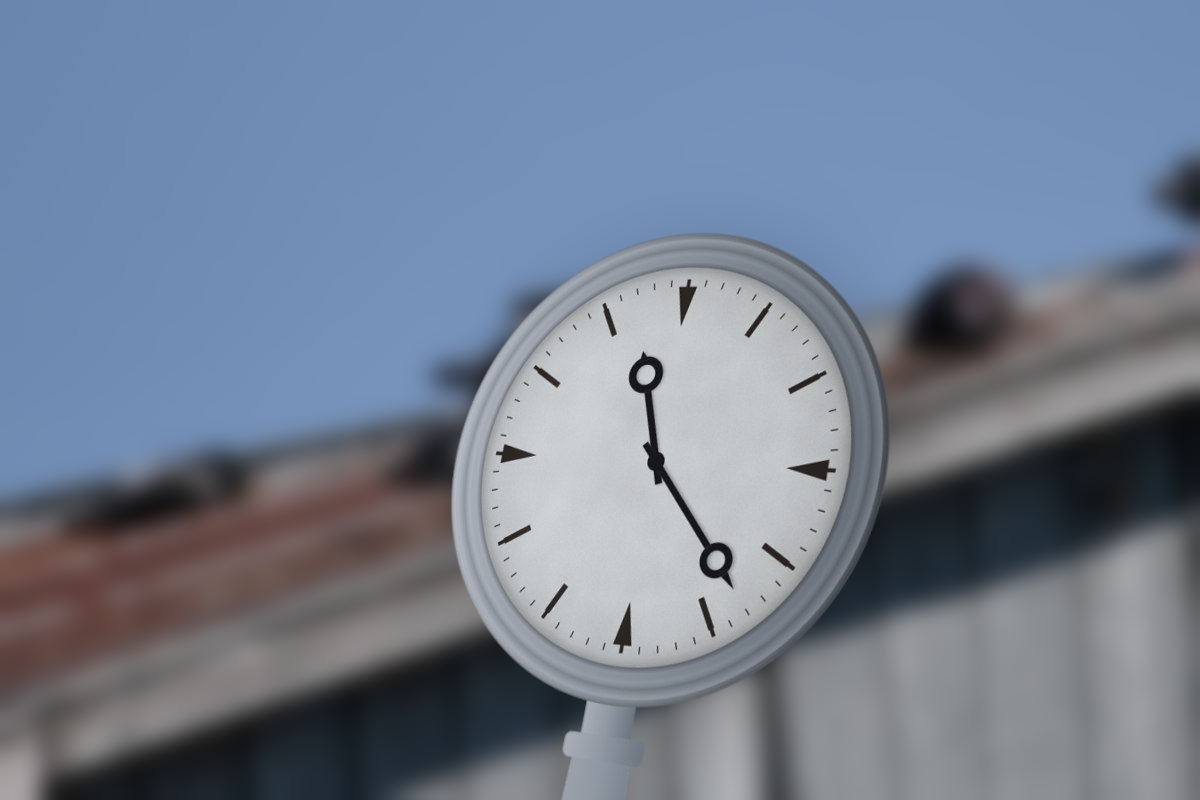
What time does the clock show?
11:23
